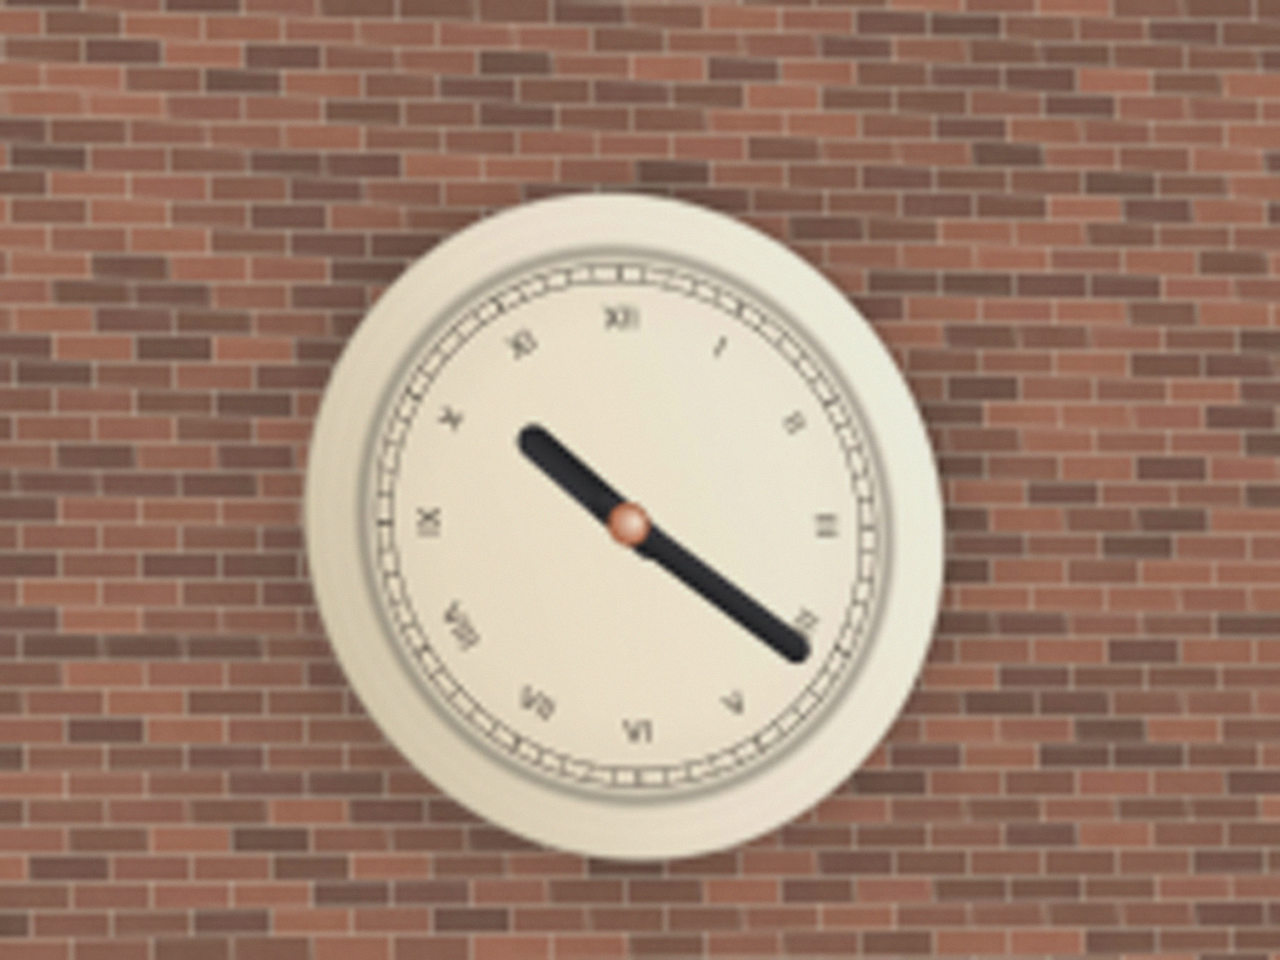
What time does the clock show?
10:21
